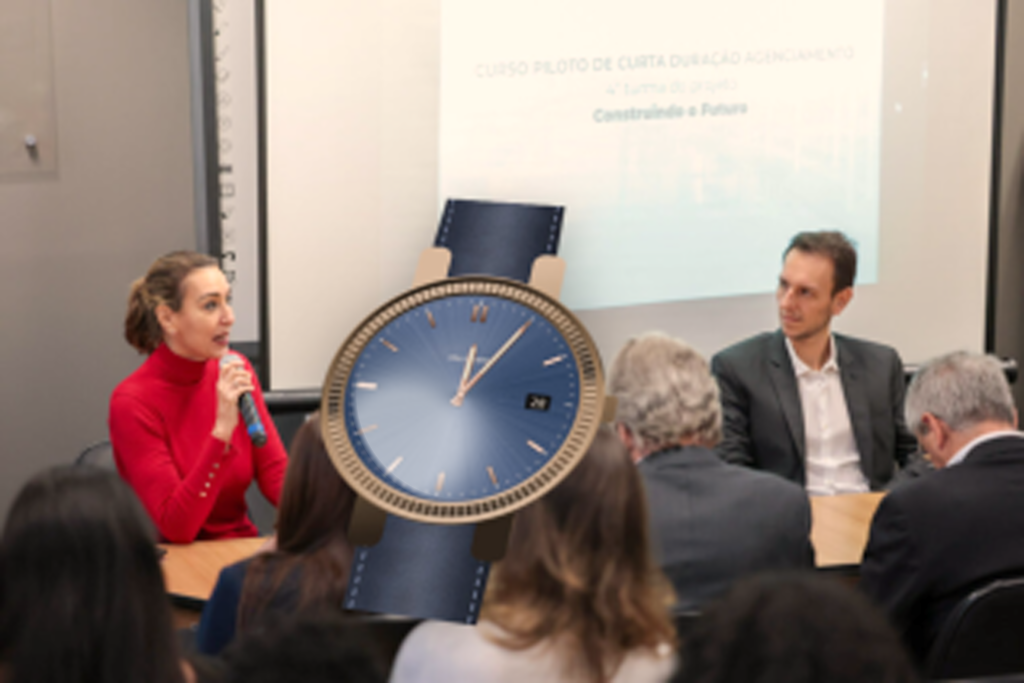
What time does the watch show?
12:05
